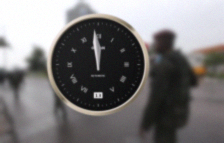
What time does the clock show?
11:59
